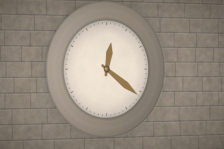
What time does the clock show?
12:21
